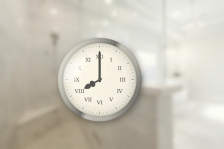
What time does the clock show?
8:00
